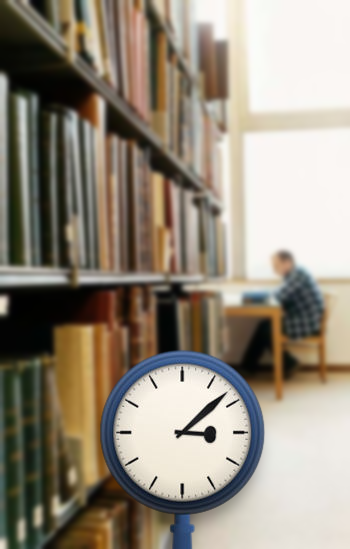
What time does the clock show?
3:08
